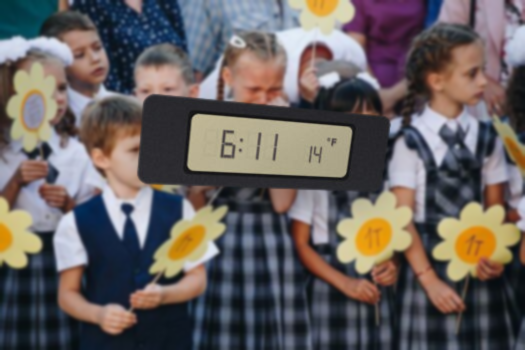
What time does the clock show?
6:11
